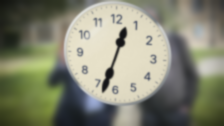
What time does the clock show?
12:33
